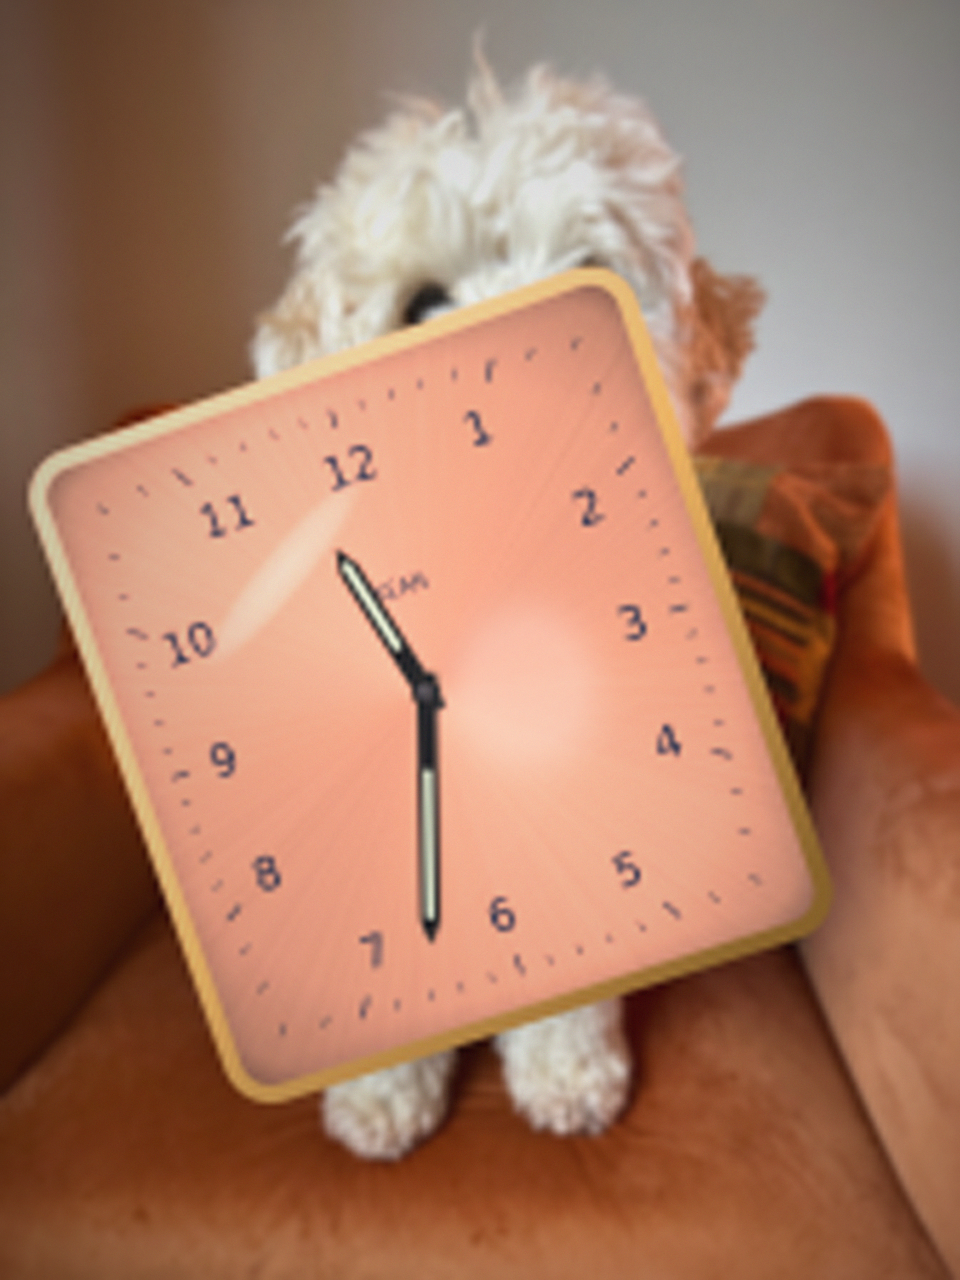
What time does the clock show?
11:33
